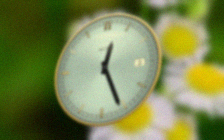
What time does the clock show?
12:26
